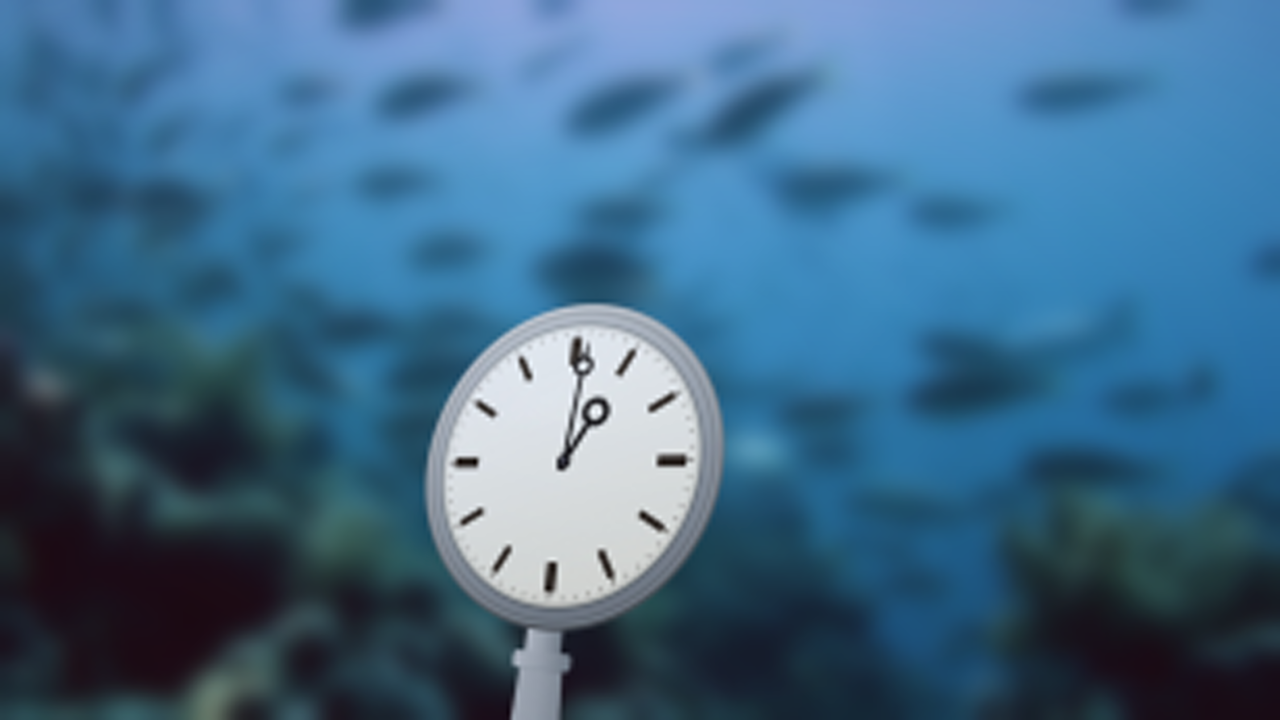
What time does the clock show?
1:01
